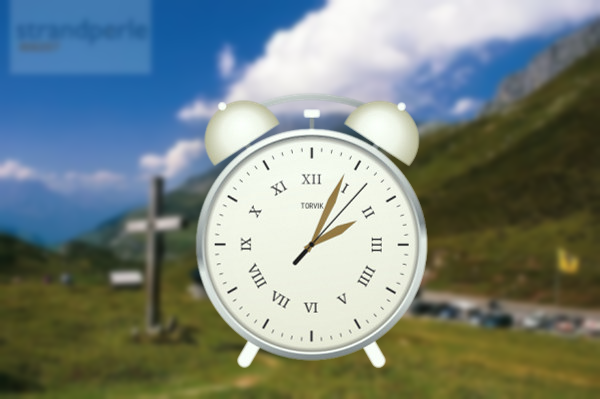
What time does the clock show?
2:04:07
